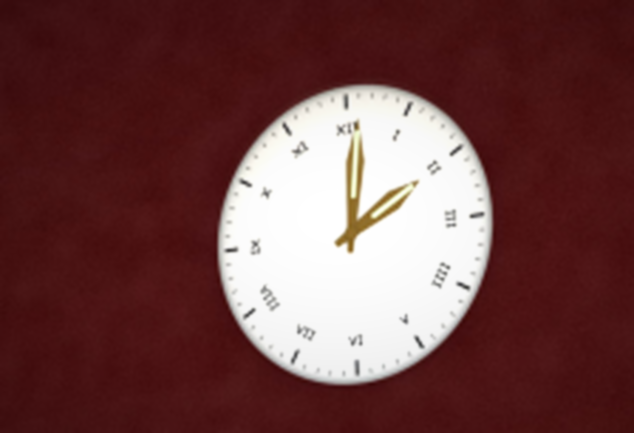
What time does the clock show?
2:01
